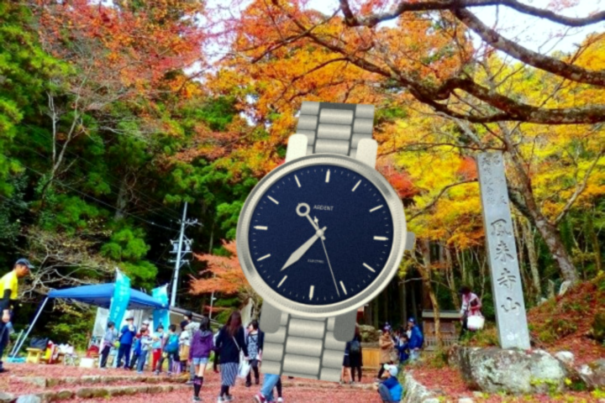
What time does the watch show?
10:36:26
